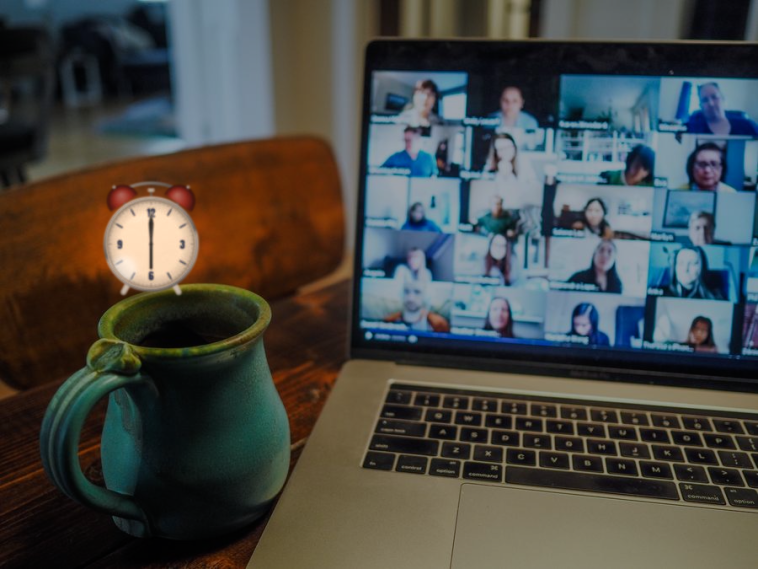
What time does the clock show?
6:00
